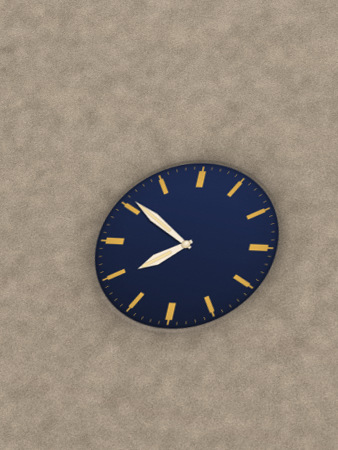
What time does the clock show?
7:51
